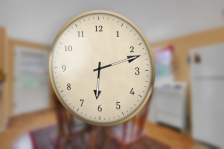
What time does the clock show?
6:12
